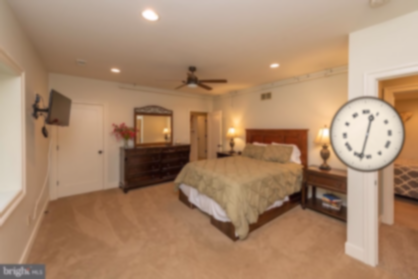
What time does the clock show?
12:33
